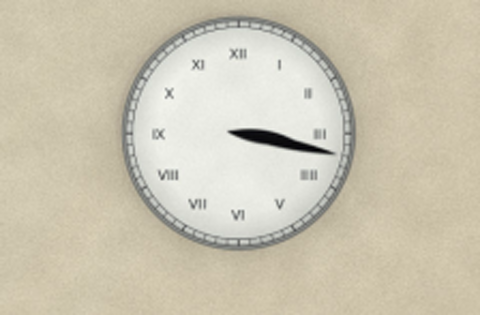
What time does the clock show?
3:17
